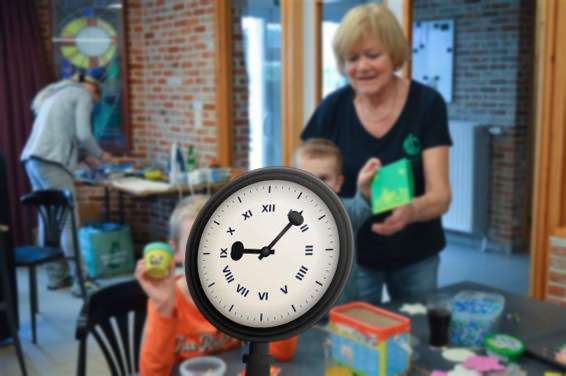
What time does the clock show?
9:07
